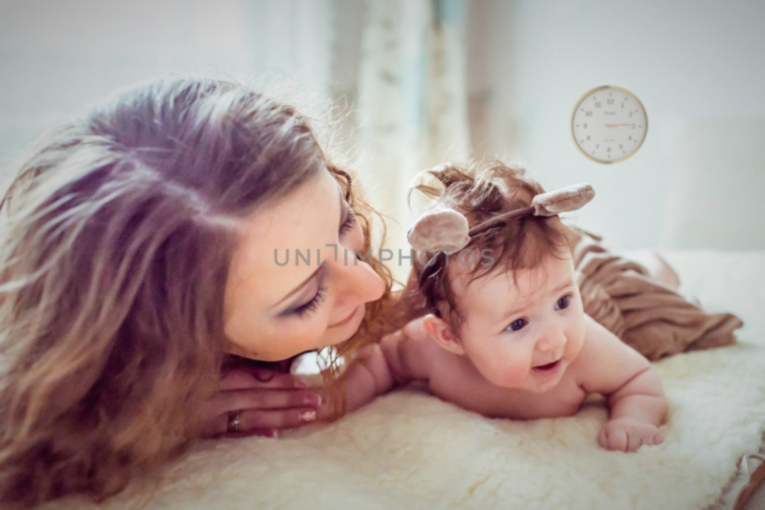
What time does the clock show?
3:15
